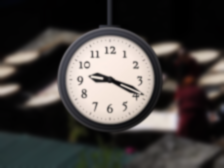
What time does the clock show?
9:19
